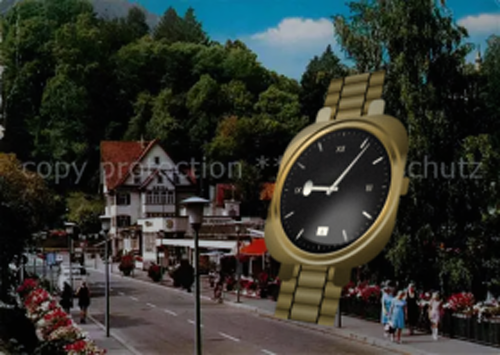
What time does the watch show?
9:06
